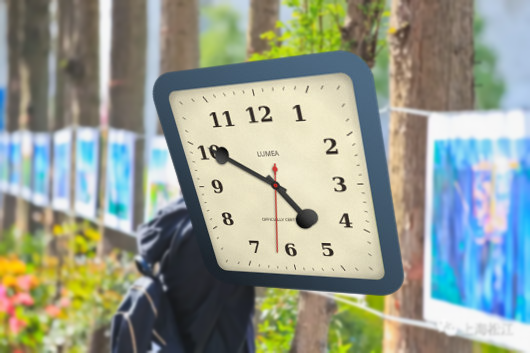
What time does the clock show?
4:50:32
